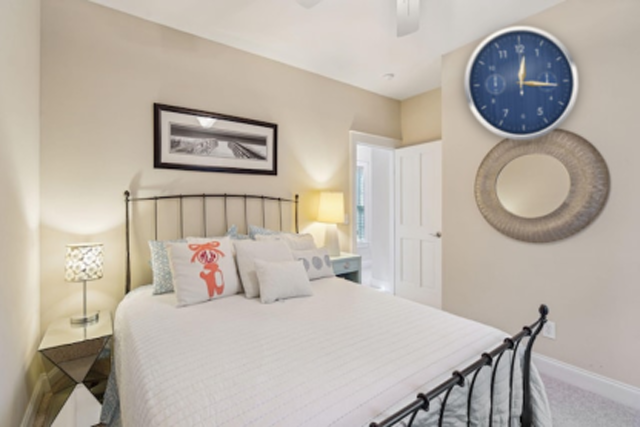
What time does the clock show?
12:16
